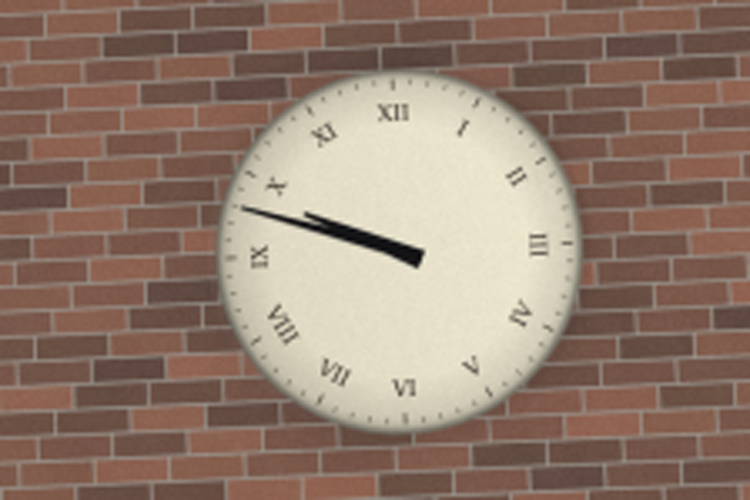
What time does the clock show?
9:48
